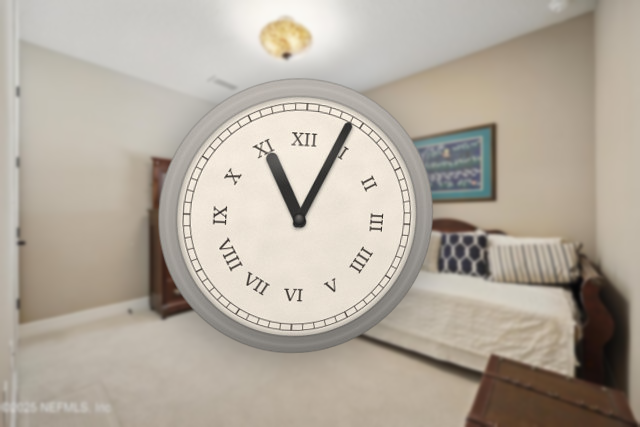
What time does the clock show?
11:04
